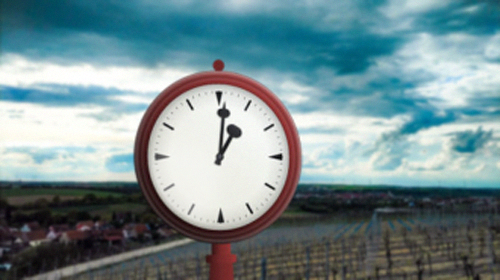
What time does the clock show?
1:01
